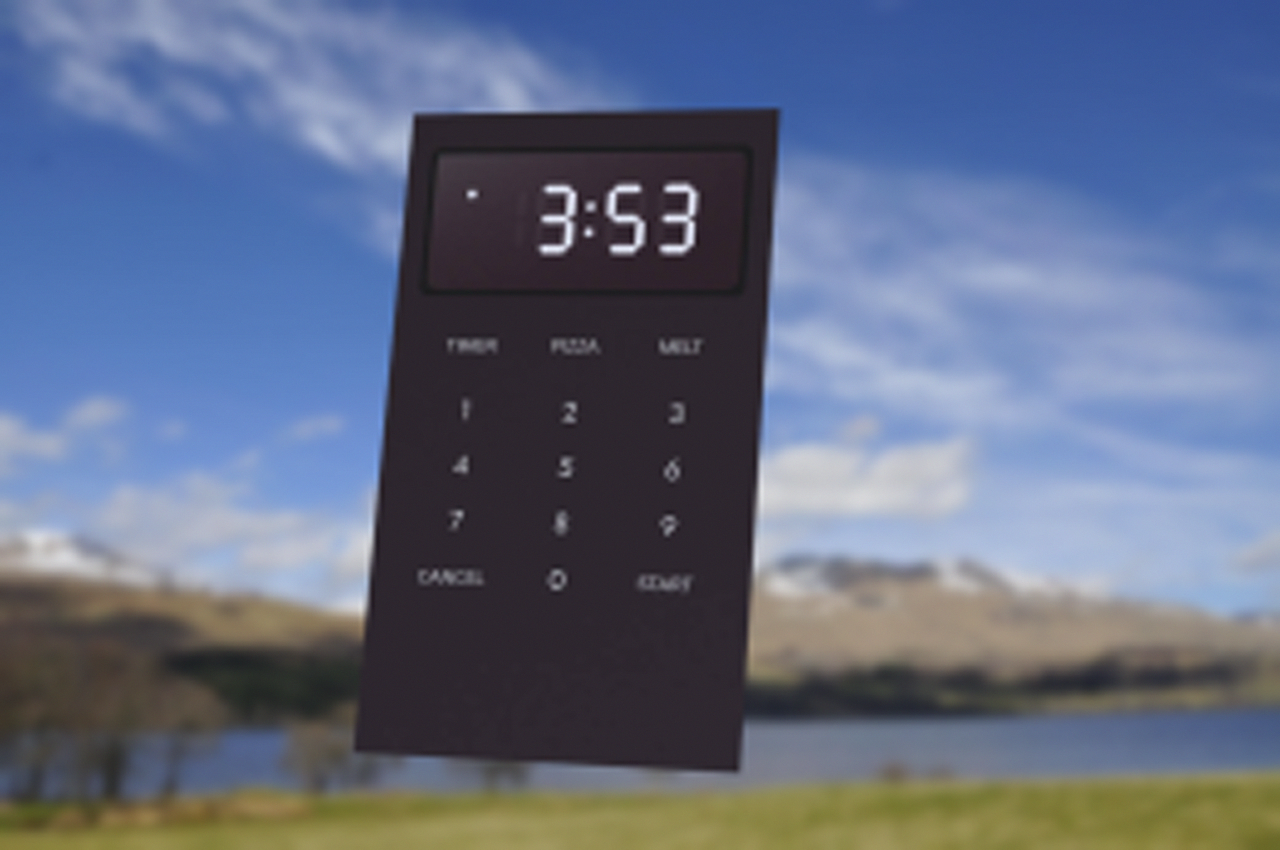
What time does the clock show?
3:53
